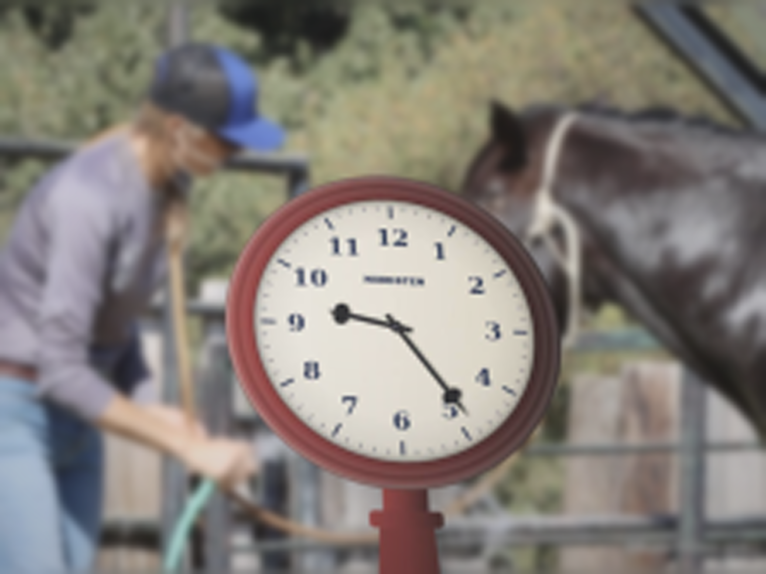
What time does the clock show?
9:24
